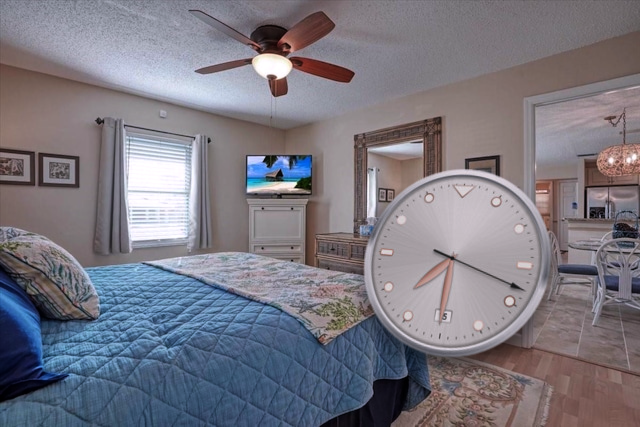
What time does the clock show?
7:30:18
